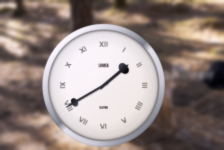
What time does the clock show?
1:40
